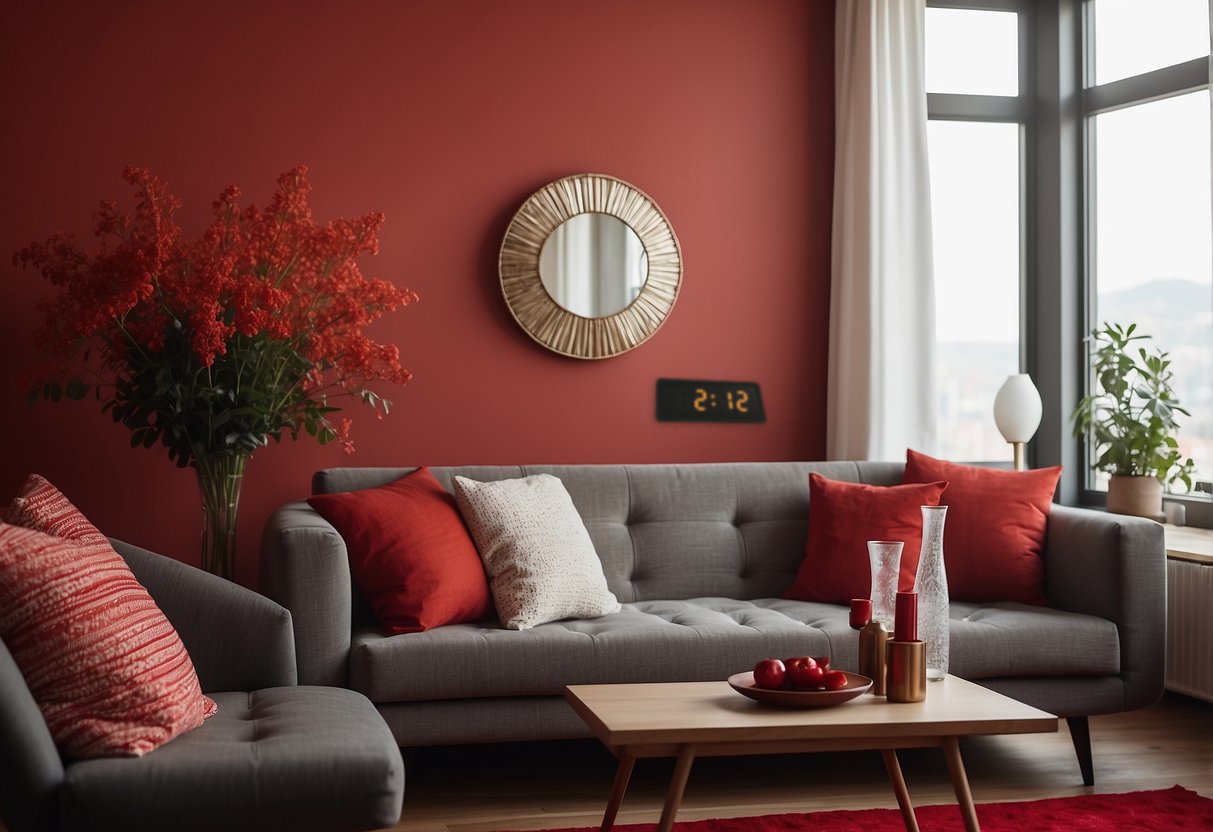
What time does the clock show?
2:12
